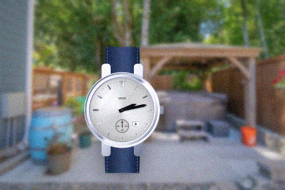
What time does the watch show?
2:13
